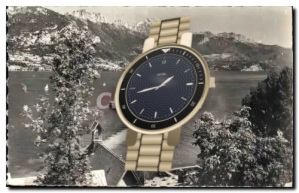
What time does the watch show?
1:43
